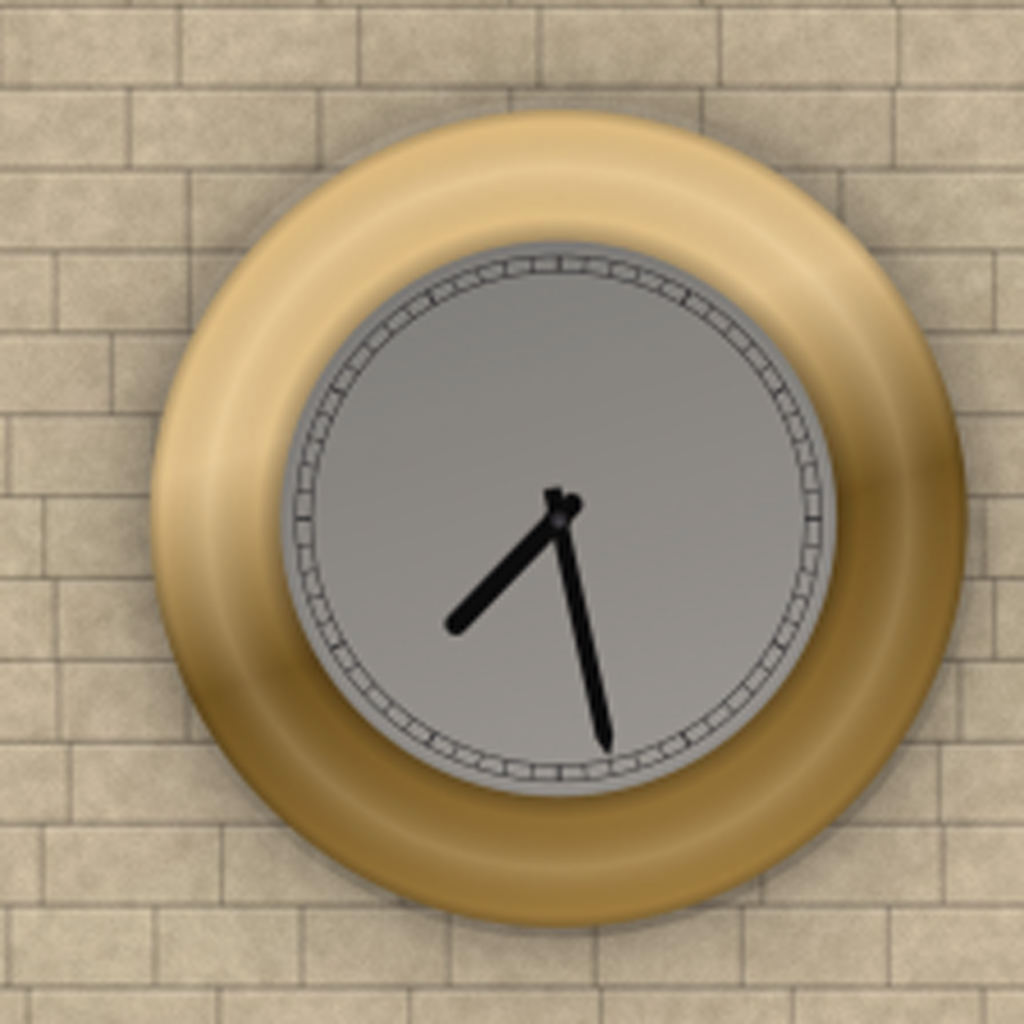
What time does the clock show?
7:28
